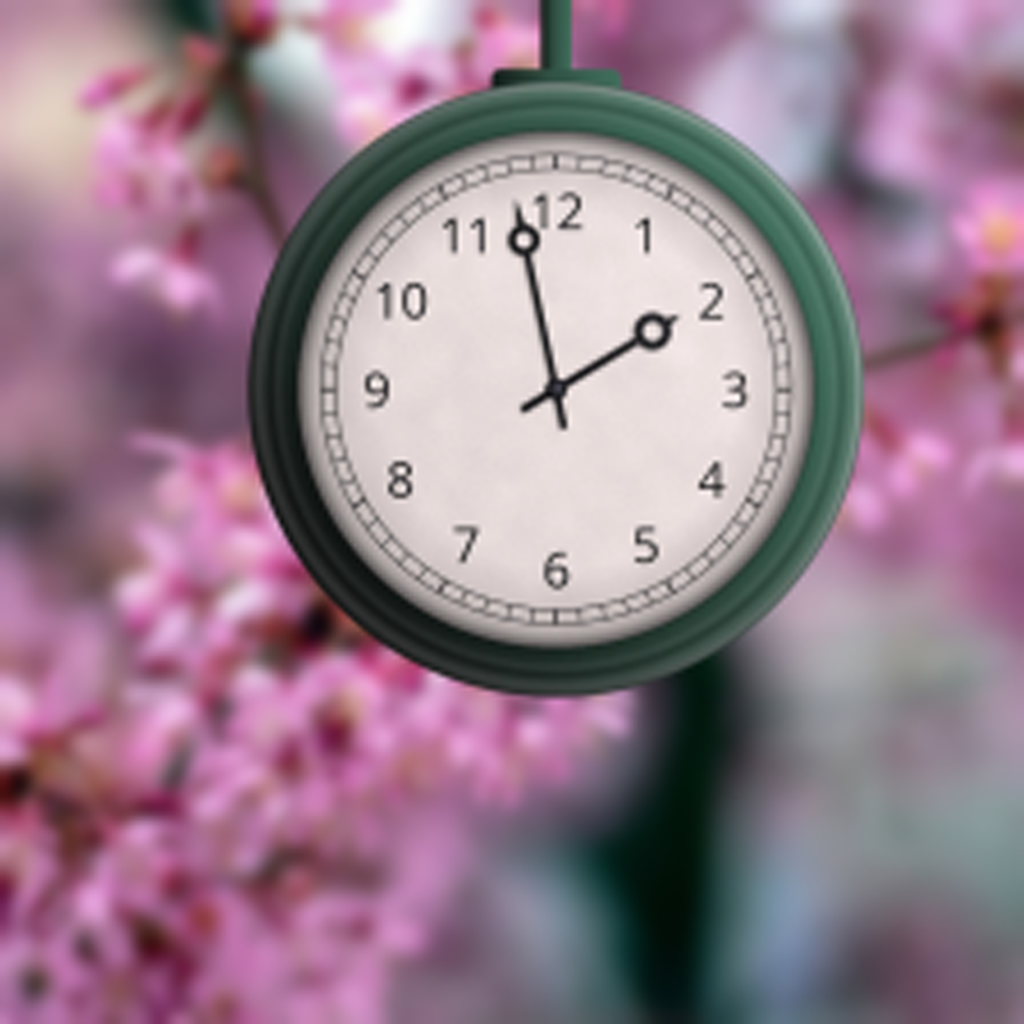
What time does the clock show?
1:58
